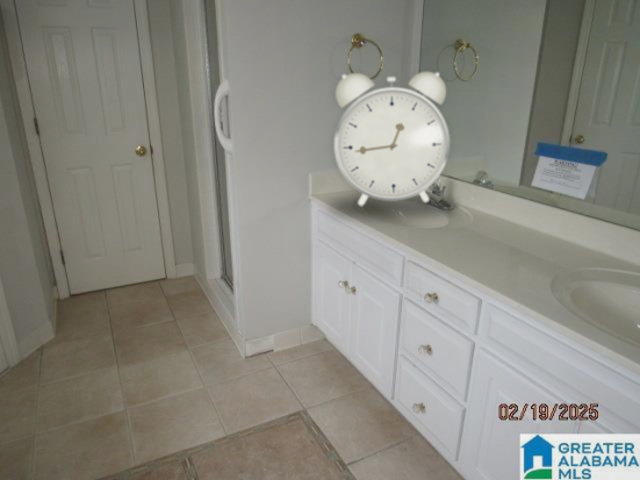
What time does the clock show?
12:44
